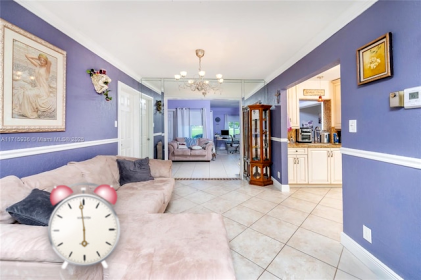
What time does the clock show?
5:59
